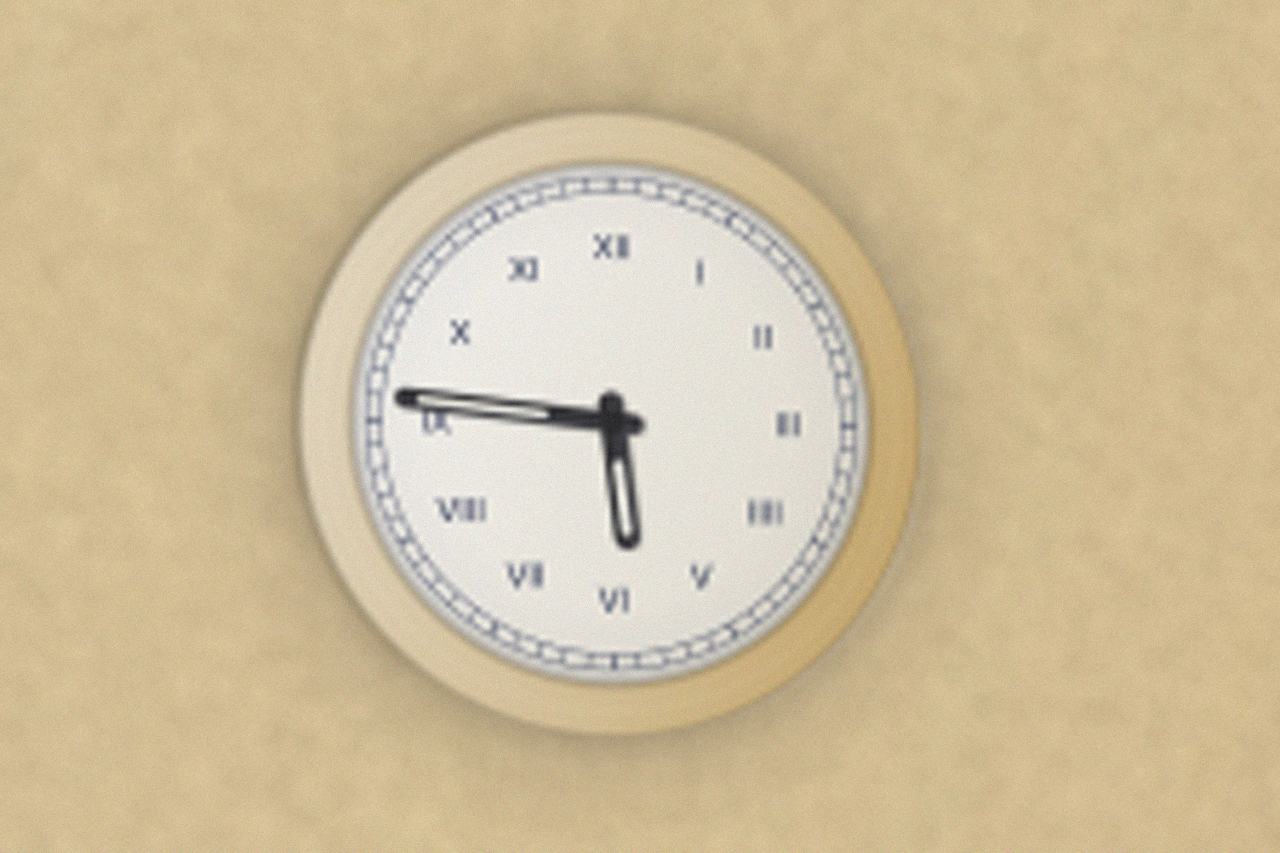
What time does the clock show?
5:46
